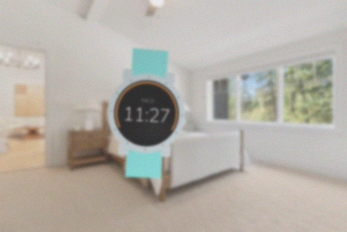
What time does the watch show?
11:27
